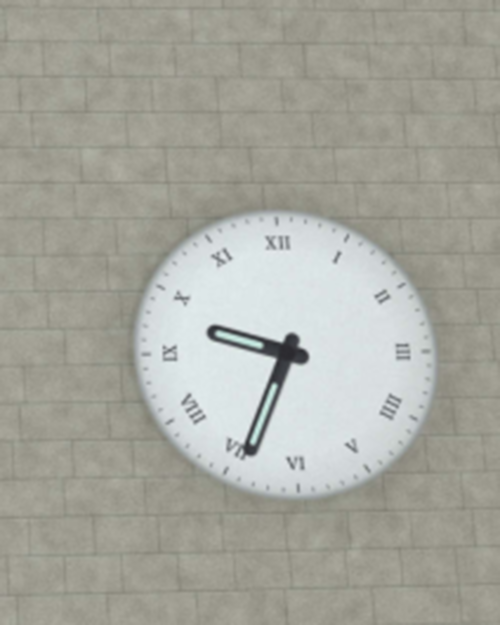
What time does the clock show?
9:34
